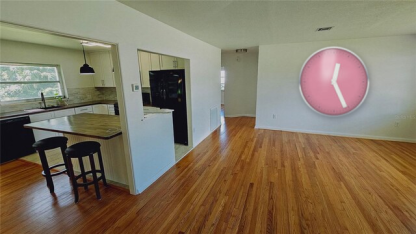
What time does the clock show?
12:26
